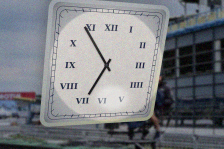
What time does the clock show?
6:54
